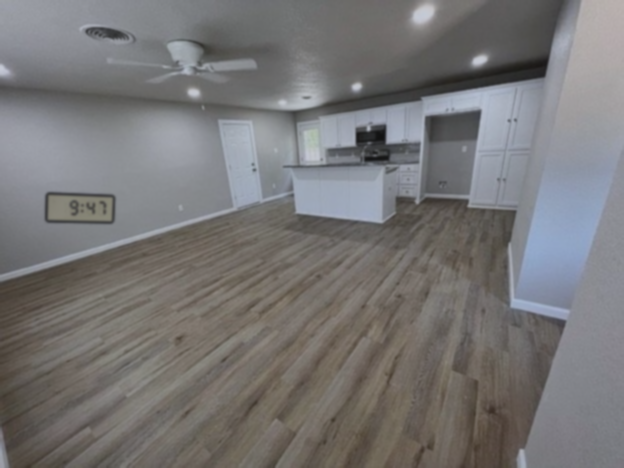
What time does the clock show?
9:47
